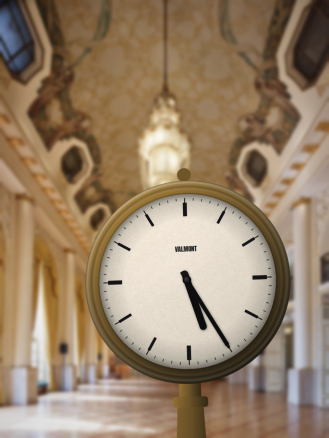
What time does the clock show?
5:25
